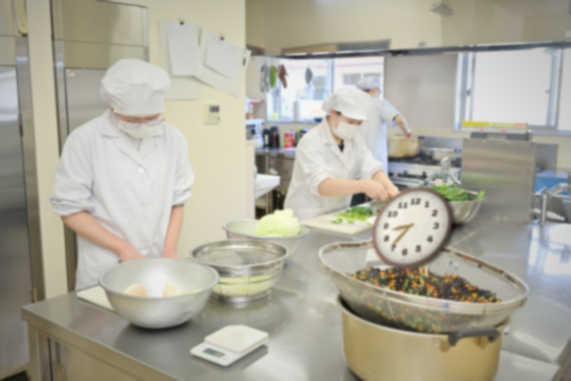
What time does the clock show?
8:36
